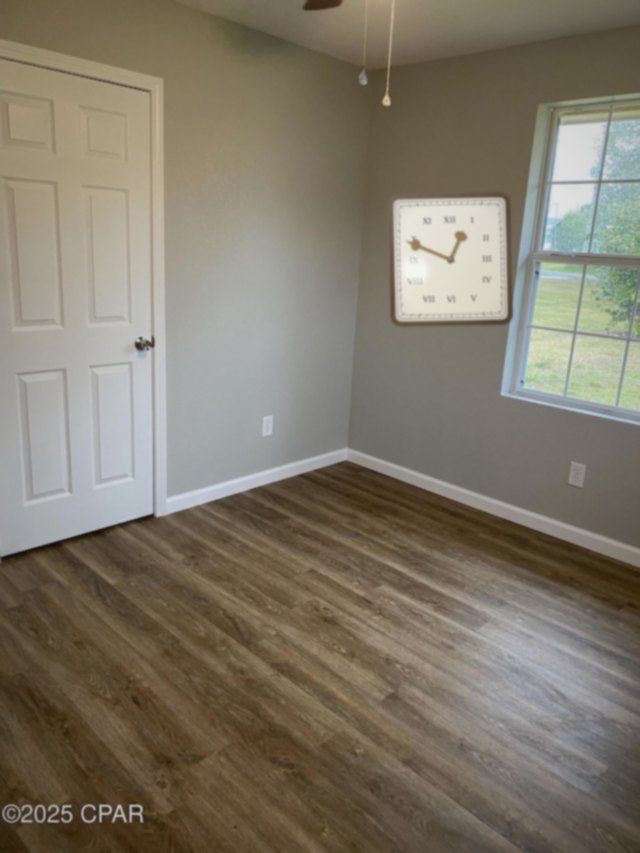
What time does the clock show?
12:49
